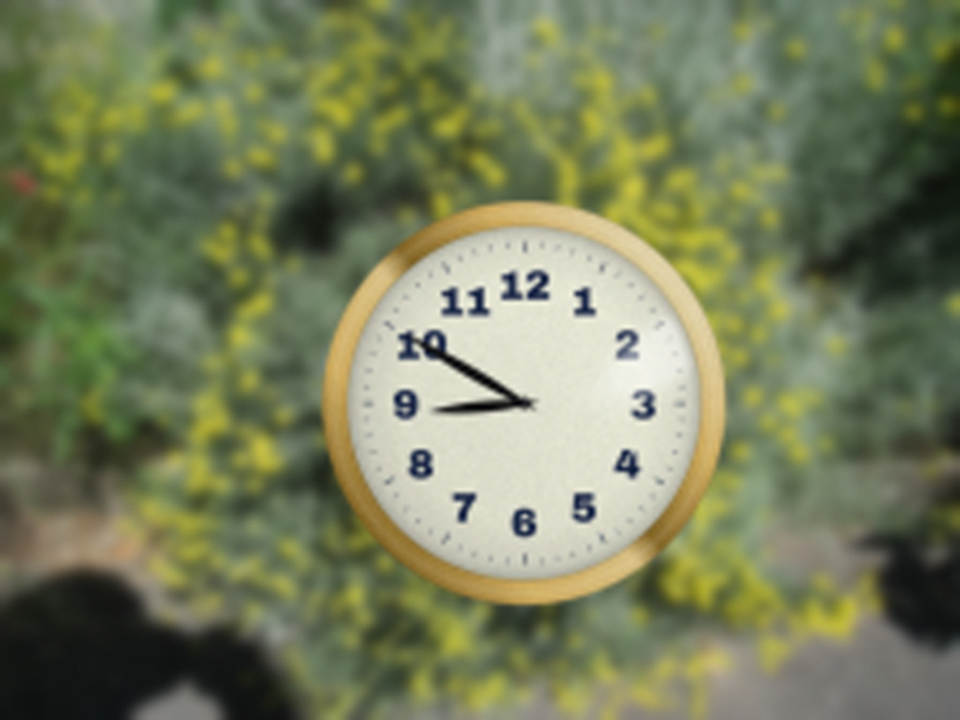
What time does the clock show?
8:50
